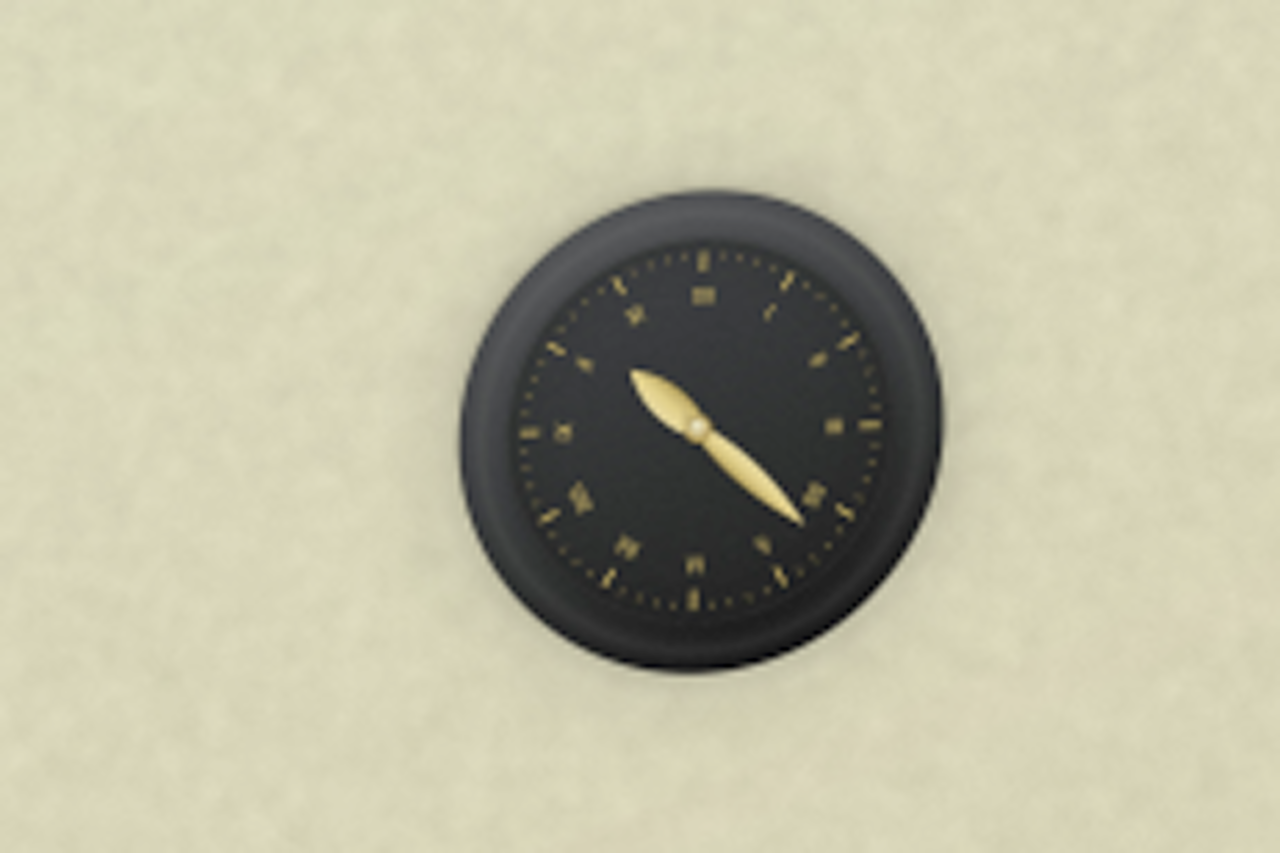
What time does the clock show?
10:22
